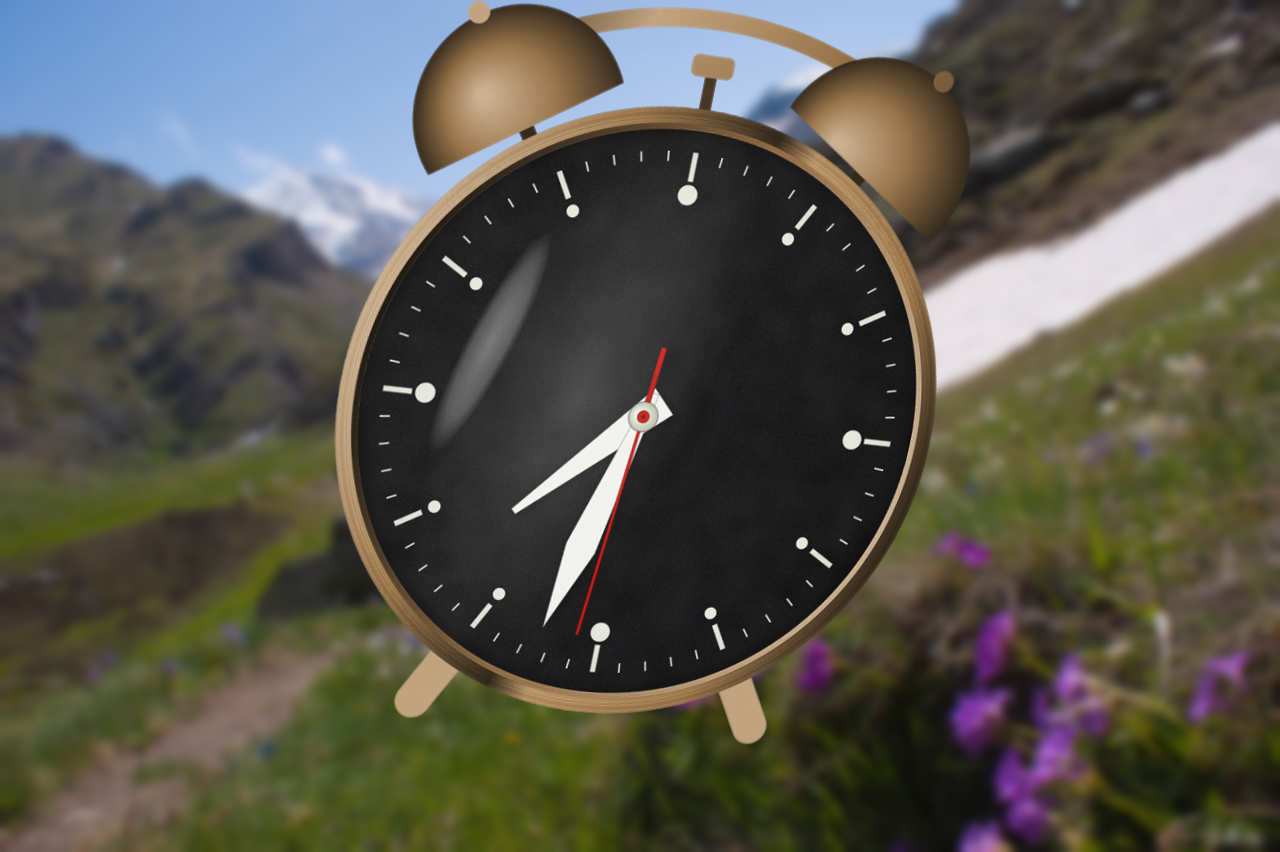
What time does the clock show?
7:32:31
